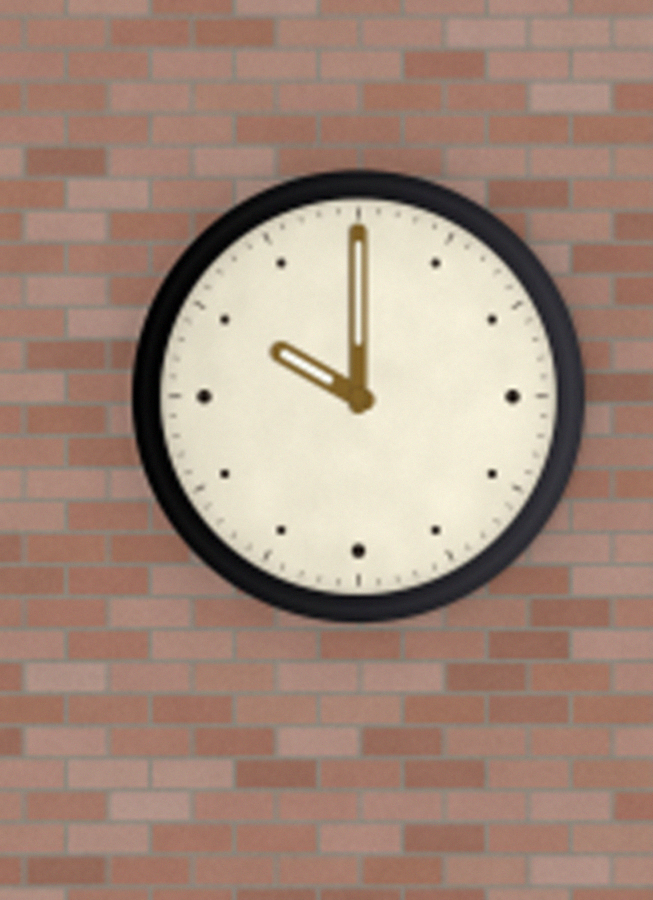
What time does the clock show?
10:00
